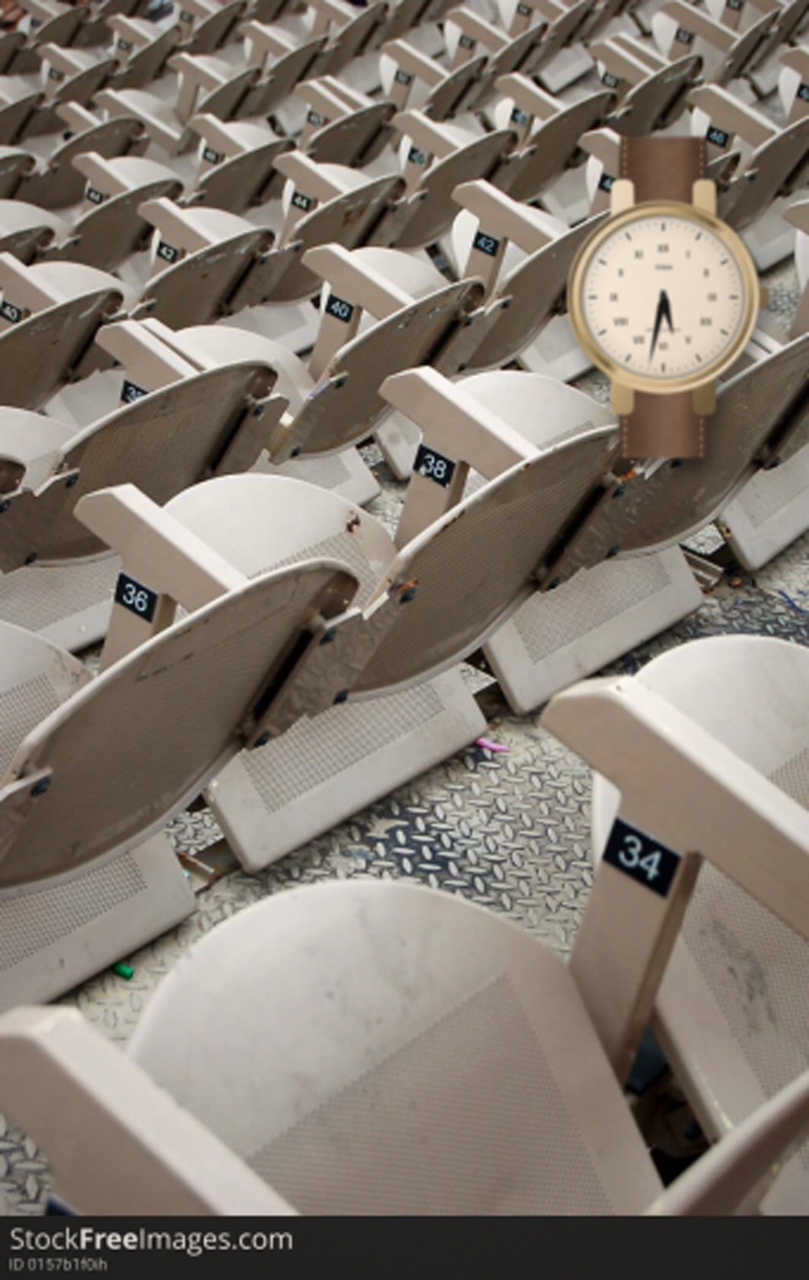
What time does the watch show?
5:32
